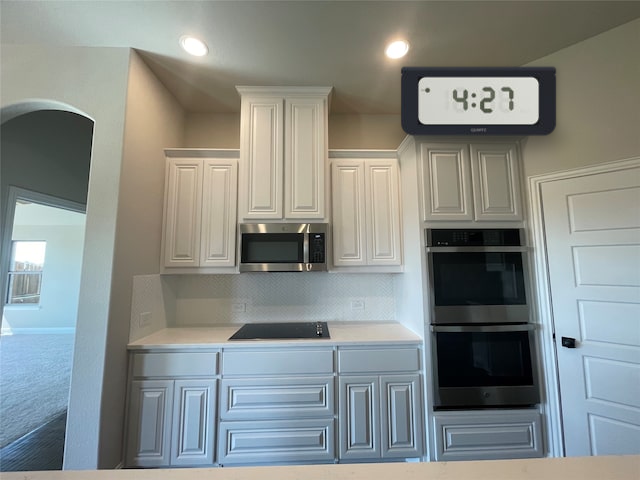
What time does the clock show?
4:27
